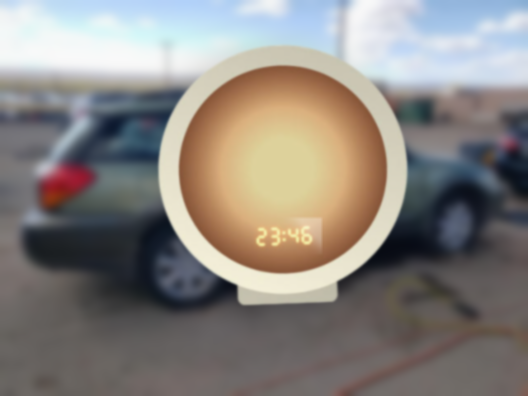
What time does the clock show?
23:46
